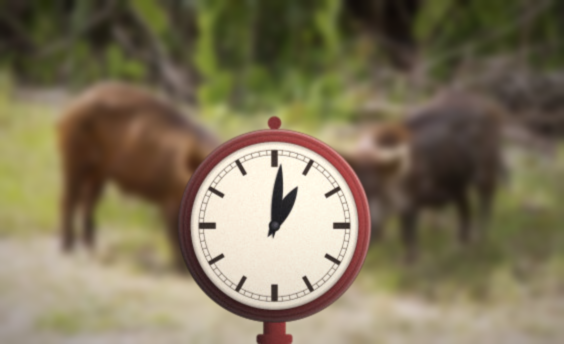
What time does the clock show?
1:01
